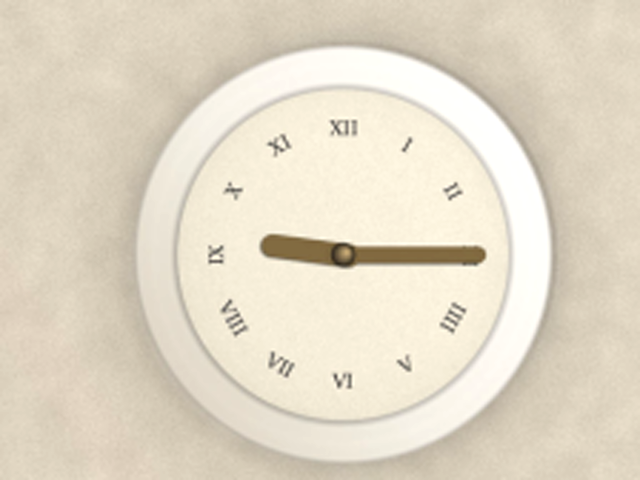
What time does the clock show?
9:15
